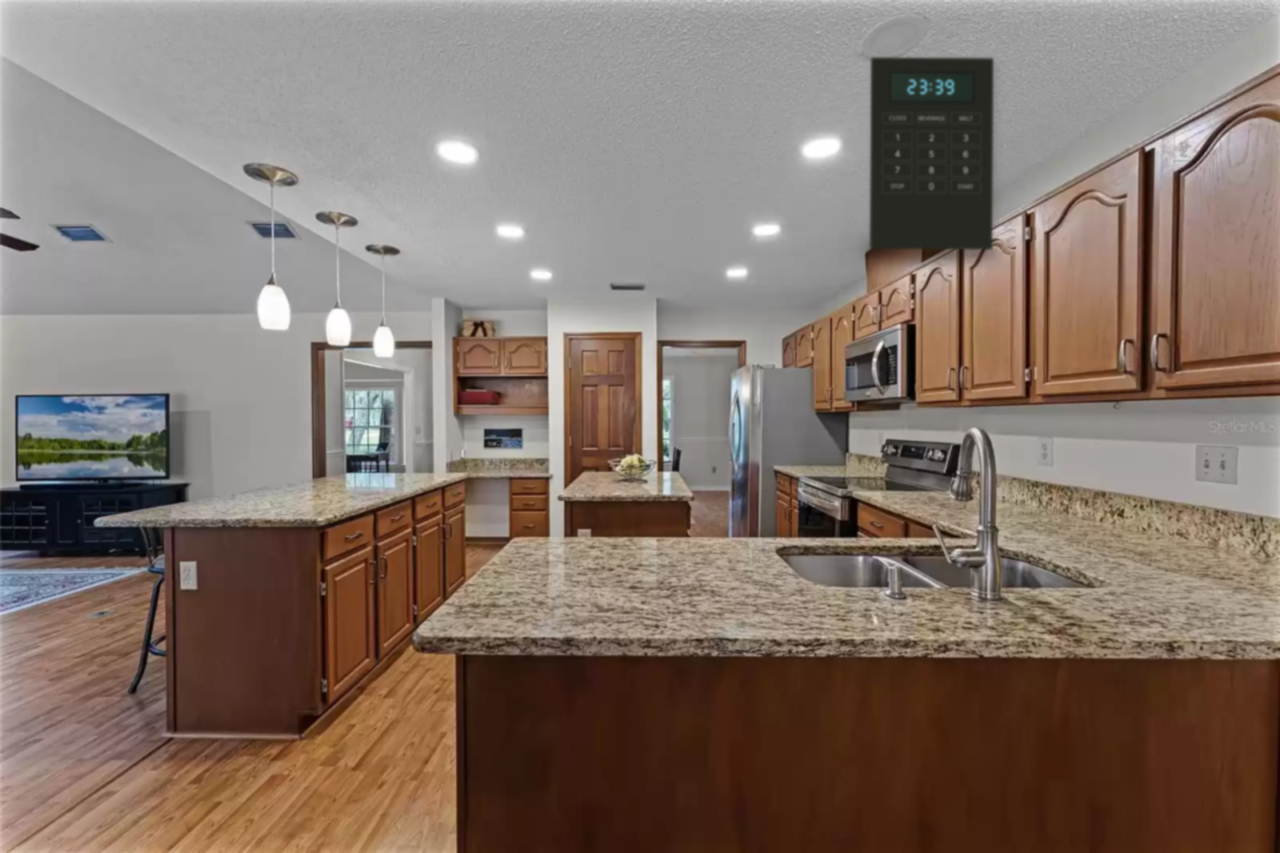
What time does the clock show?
23:39
